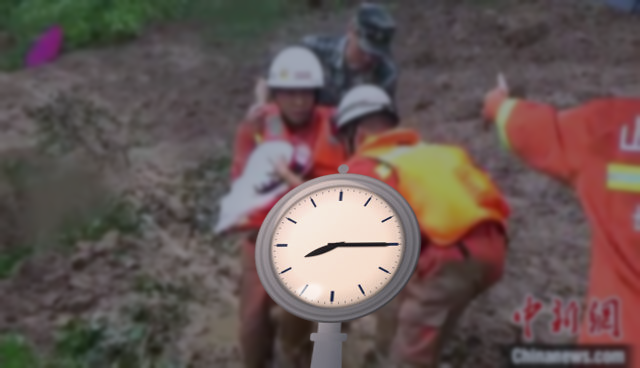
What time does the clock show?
8:15
